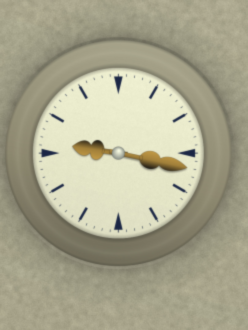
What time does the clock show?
9:17
